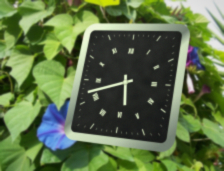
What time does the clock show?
5:42
